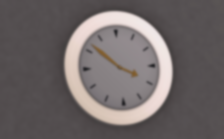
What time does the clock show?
3:52
